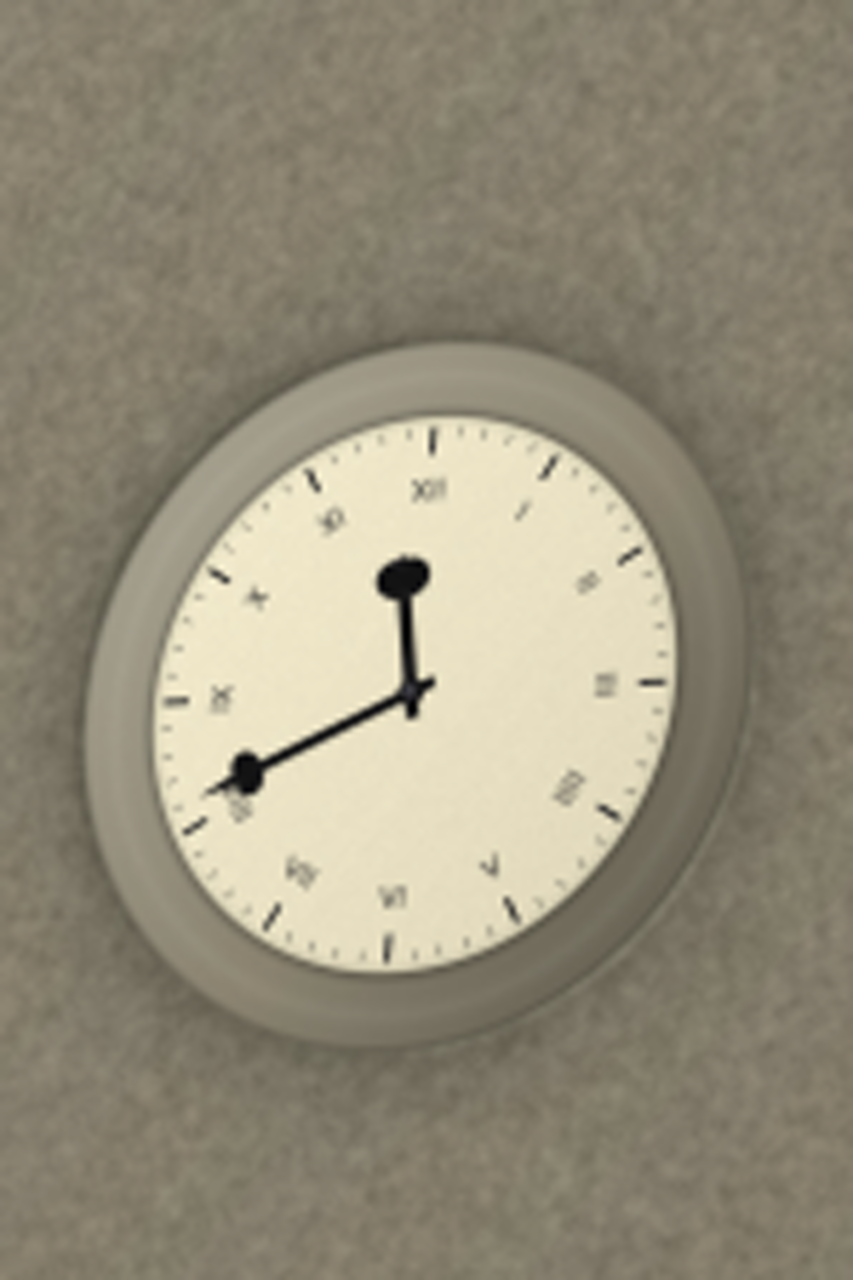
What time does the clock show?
11:41
